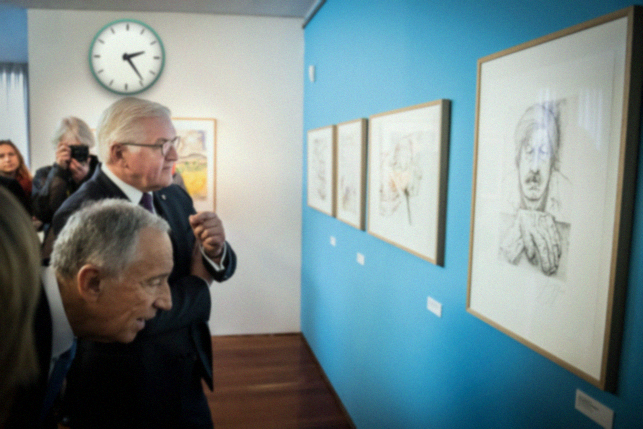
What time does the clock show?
2:24
